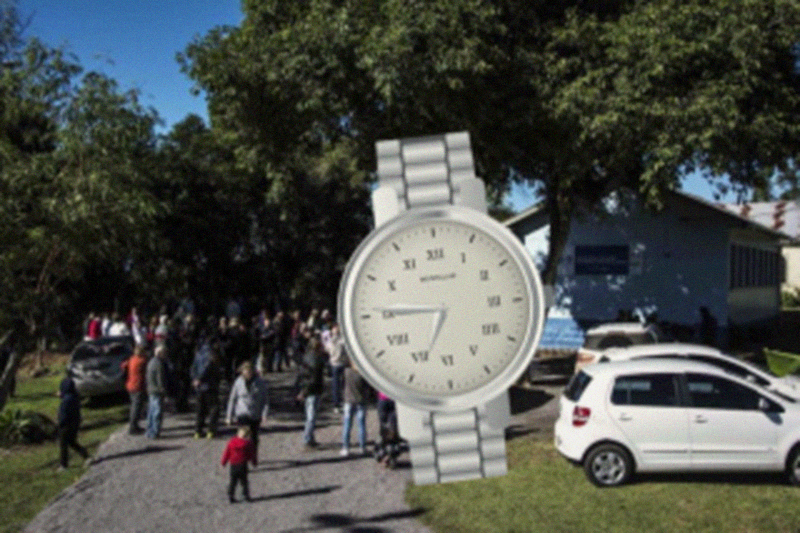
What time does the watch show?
6:46
